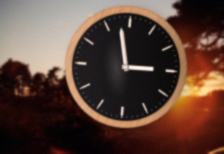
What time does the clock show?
2:58
